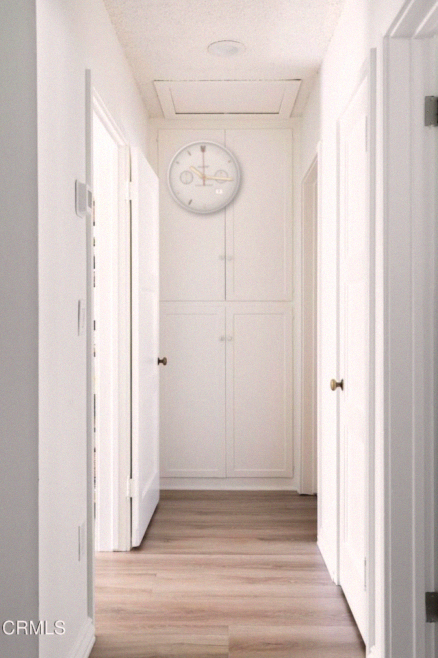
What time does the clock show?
10:16
